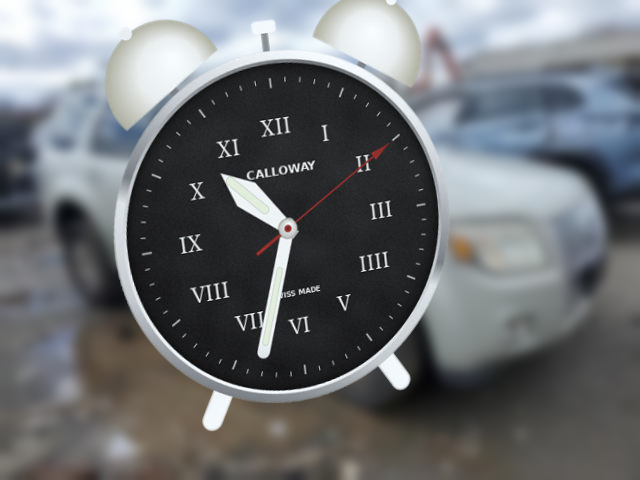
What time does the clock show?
10:33:10
